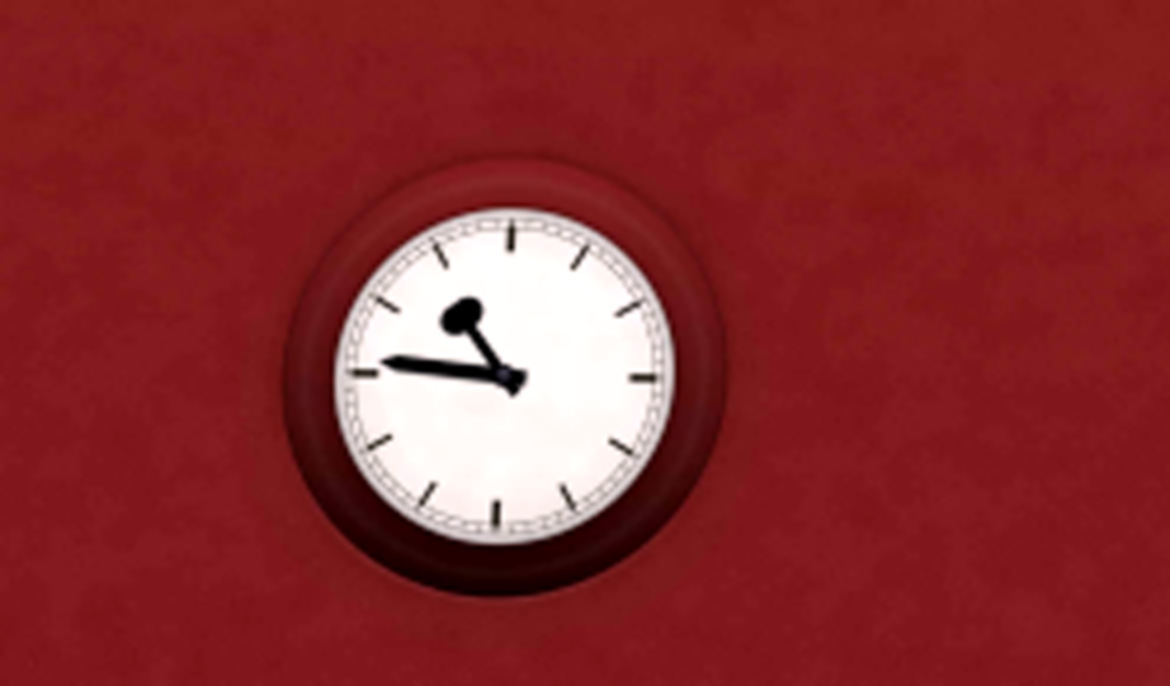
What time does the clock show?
10:46
